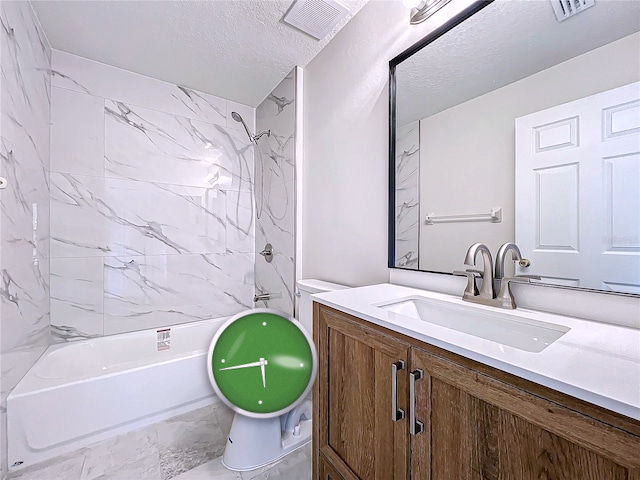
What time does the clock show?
5:43
